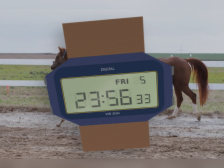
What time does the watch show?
23:56:33
